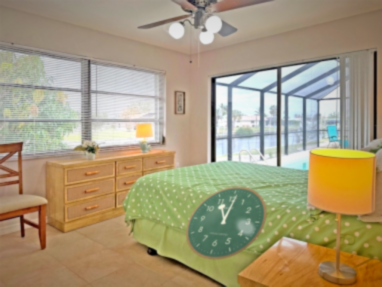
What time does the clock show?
11:01
